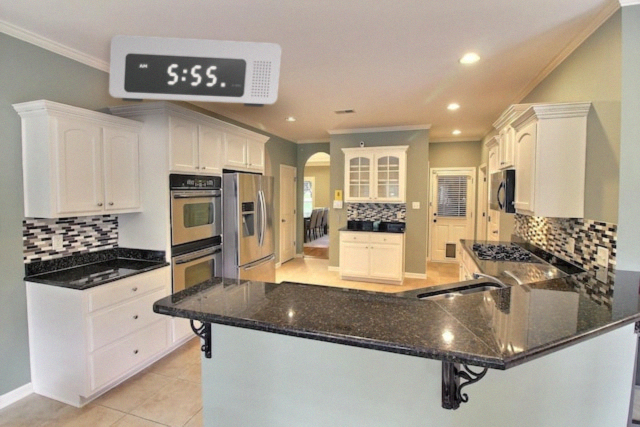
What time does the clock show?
5:55
